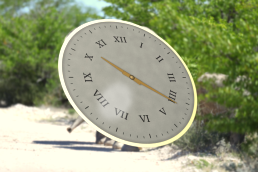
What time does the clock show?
10:21
